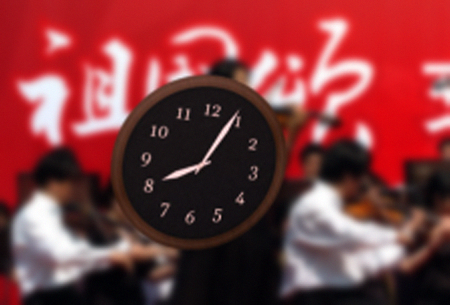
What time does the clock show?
8:04
